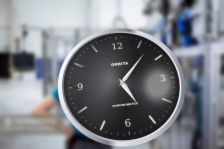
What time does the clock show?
5:07
